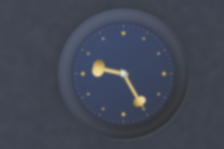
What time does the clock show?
9:25
